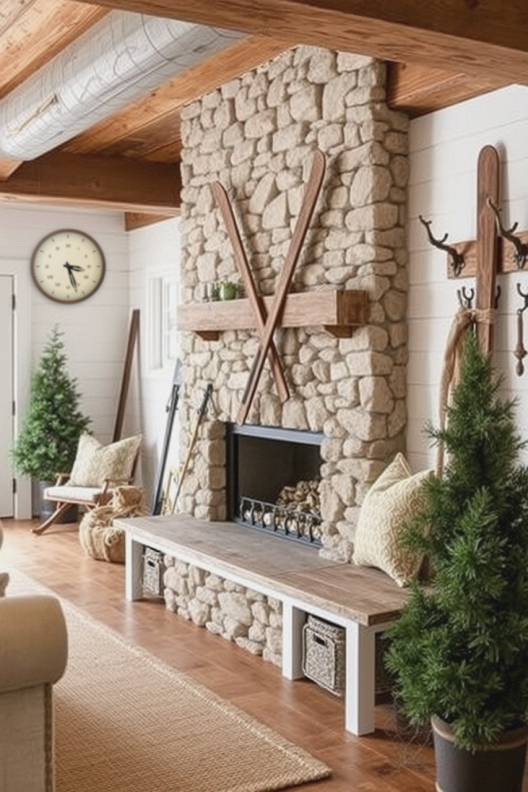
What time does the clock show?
3:27
